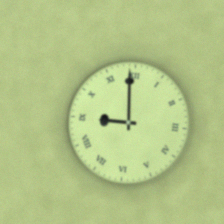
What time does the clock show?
8:59
